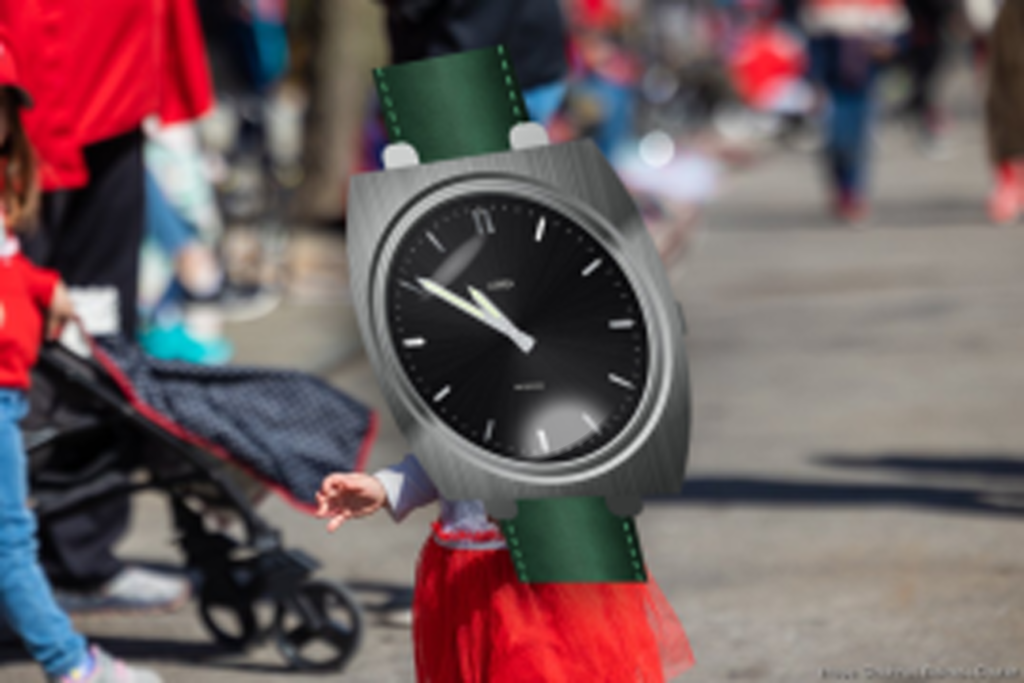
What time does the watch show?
10:51
